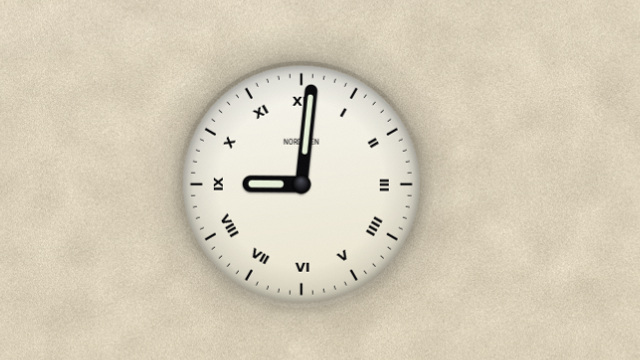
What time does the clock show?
9:01
